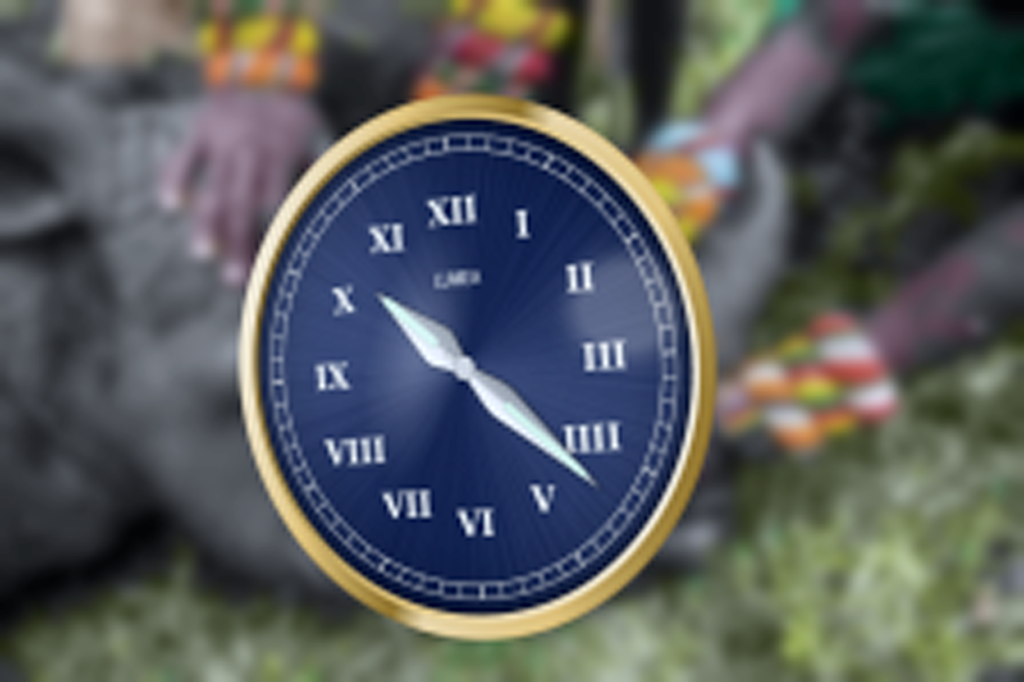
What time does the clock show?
10:22
